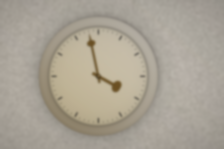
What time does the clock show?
3:58
